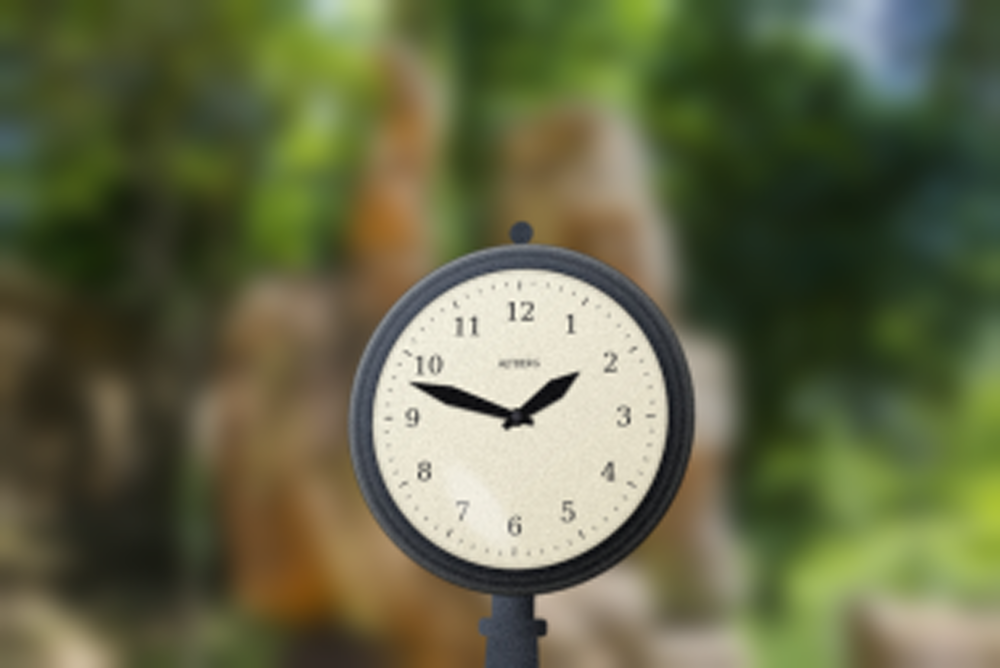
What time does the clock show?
1:48
